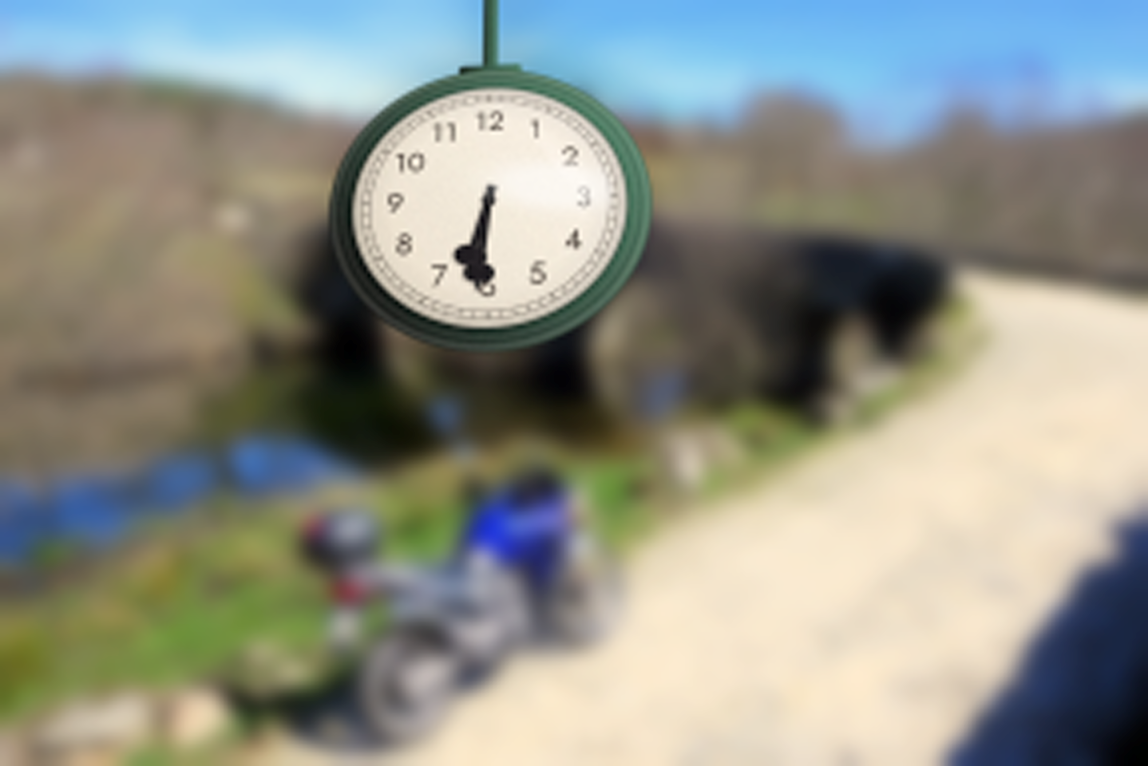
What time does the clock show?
6:31
